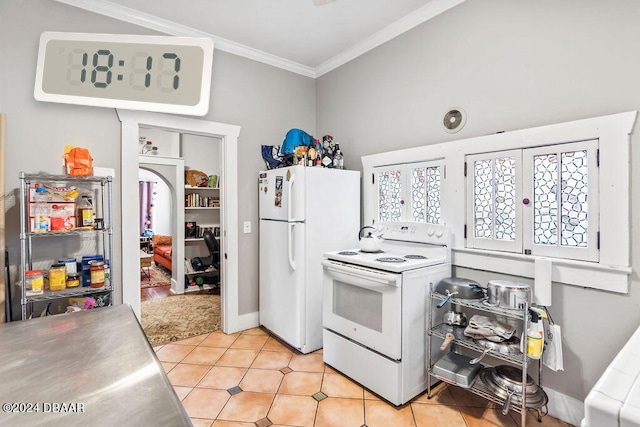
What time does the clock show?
18:17
